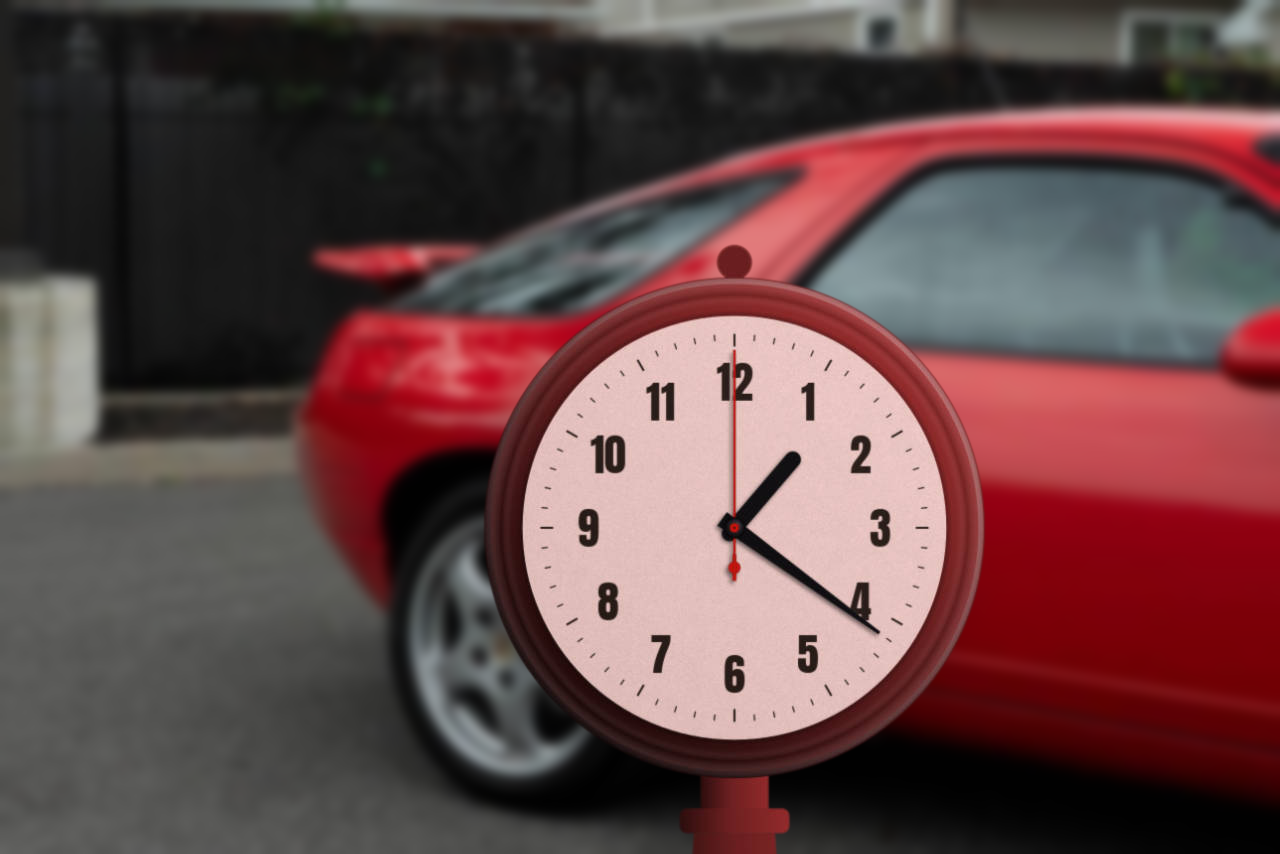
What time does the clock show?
1:21:00
